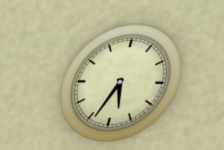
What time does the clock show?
5:34
